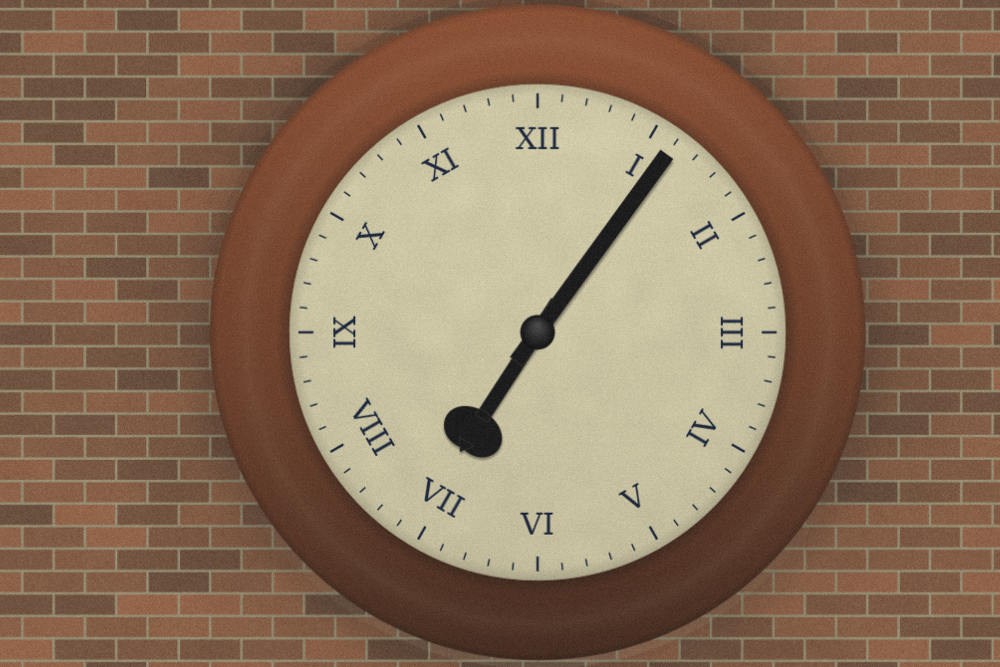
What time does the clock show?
7:06
